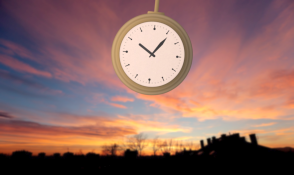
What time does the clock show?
10:06
